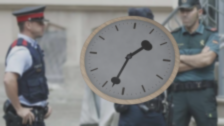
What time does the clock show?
1:33
